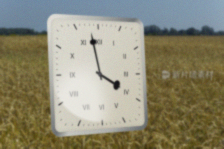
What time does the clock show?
3:58
